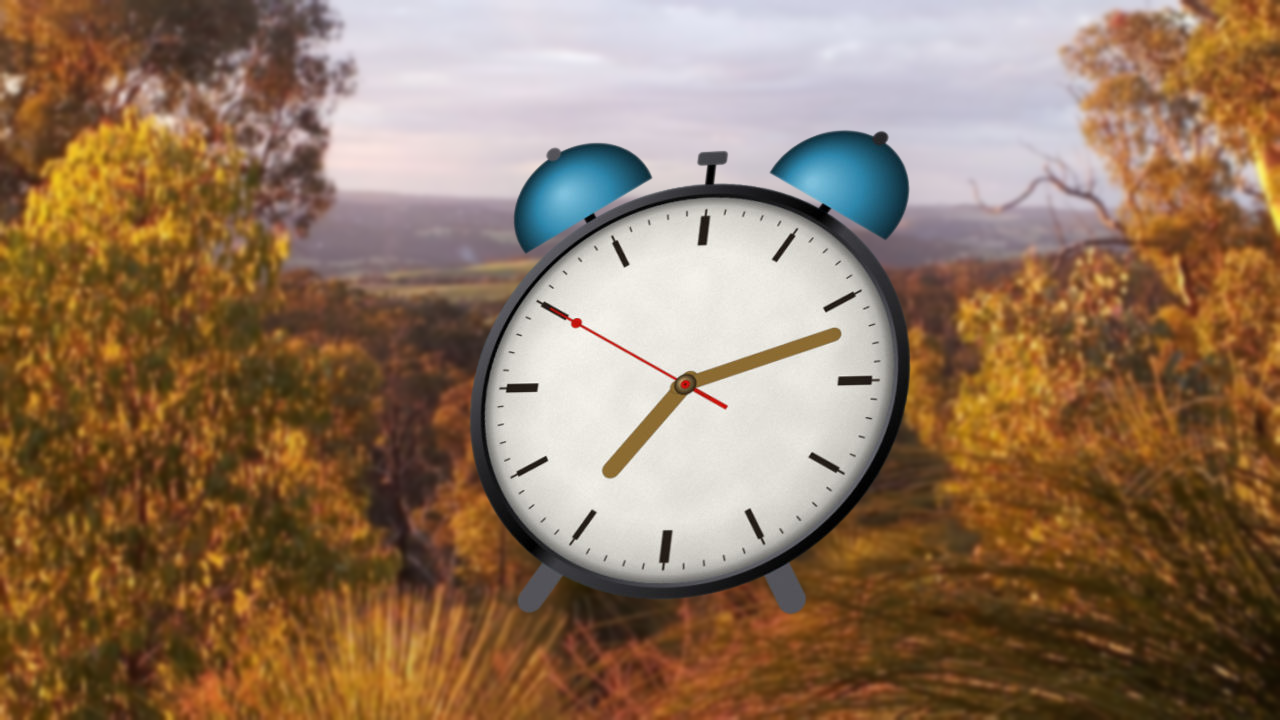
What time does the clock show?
7:11:50
